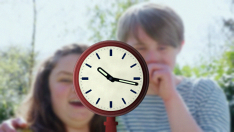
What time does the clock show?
10:17
